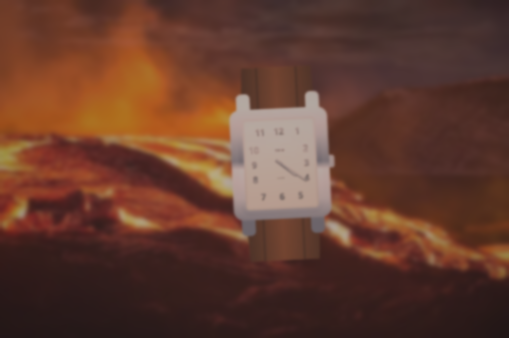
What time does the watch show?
4:21
